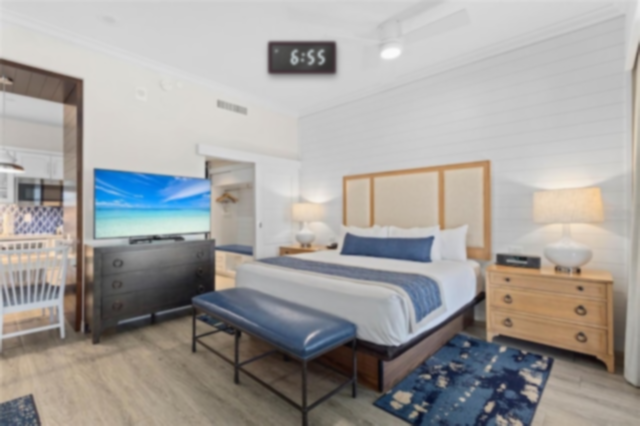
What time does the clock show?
6:55
